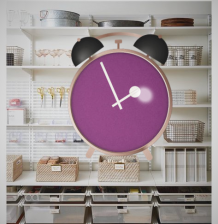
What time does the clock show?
1:56
